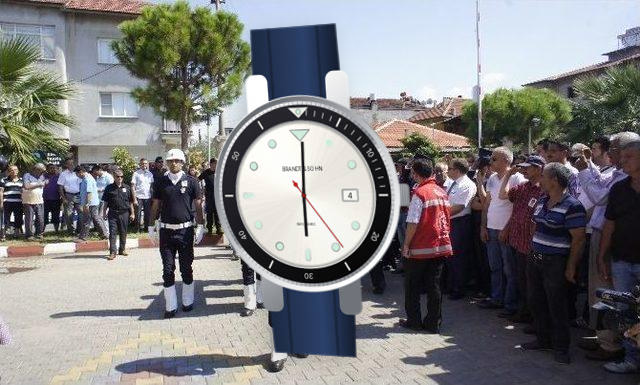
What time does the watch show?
6:00:24
